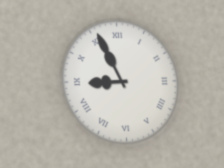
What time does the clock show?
8:56
